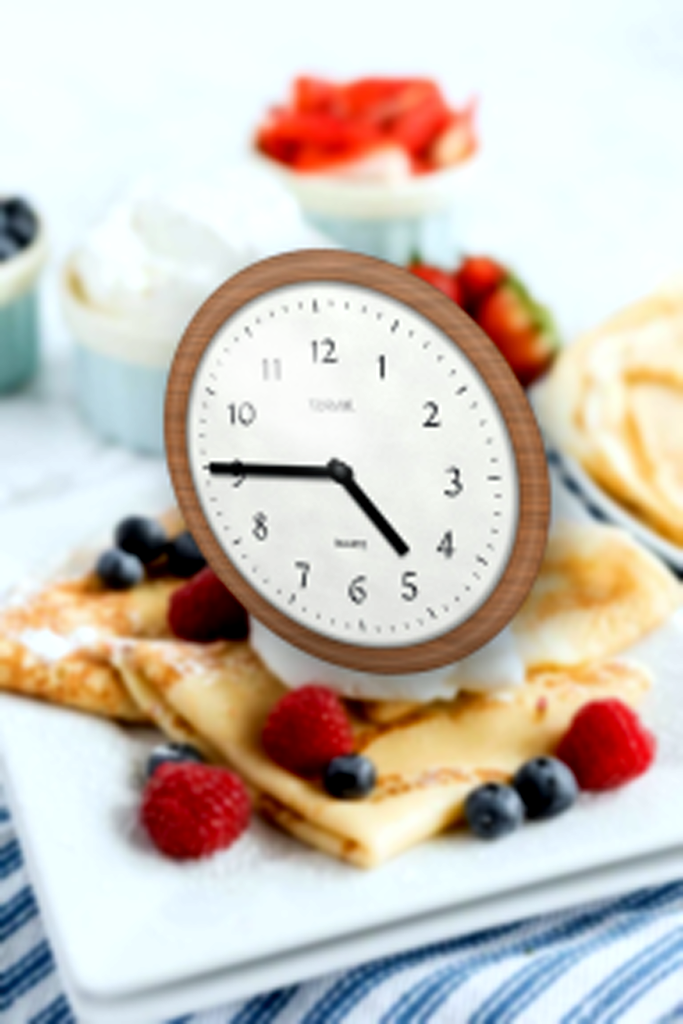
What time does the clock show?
4:45
